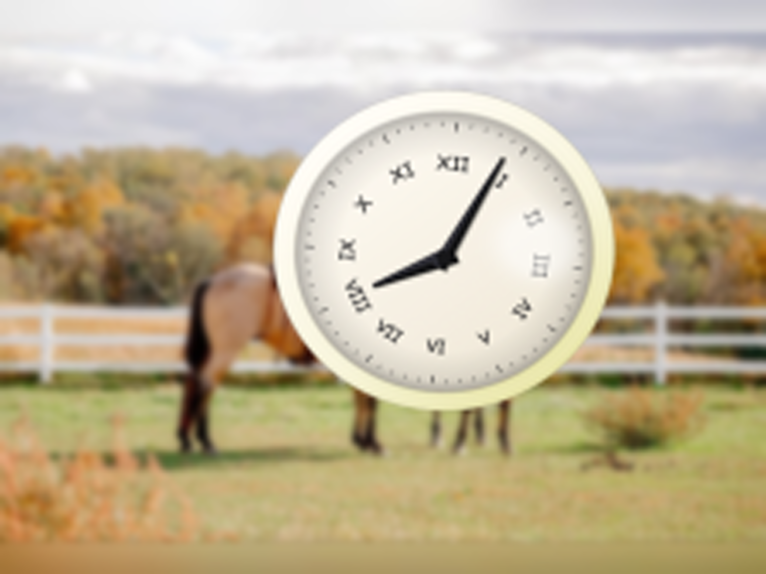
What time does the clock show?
8:04
